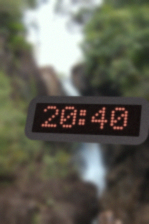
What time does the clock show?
20:40
